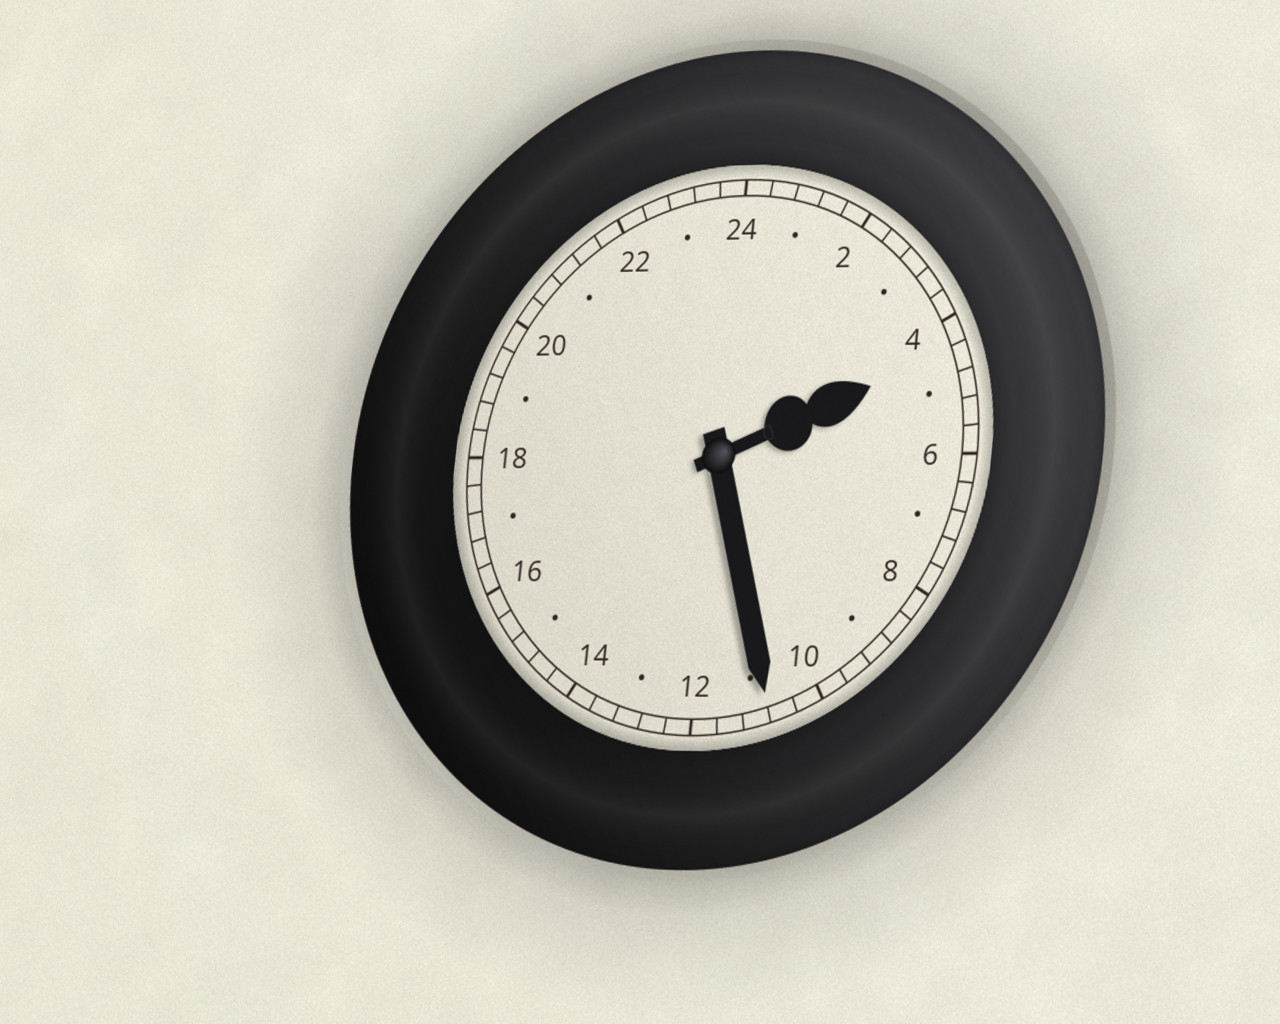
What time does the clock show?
4:27
